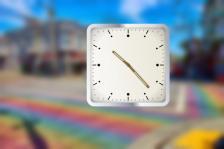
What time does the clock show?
10:23
